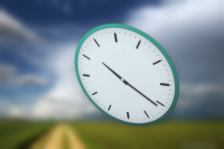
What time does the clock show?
10:21
